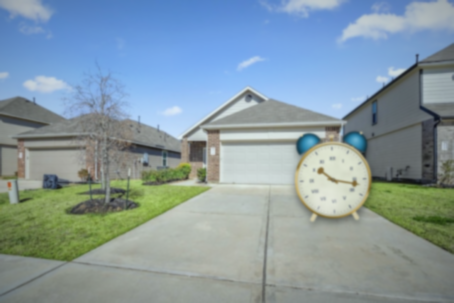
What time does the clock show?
10:17
